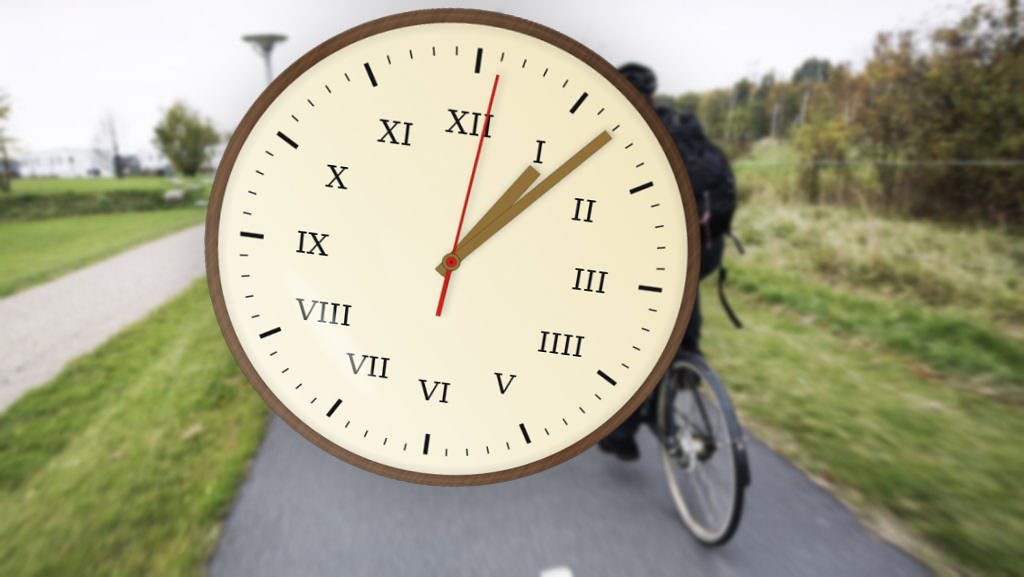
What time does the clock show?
1:07:01
